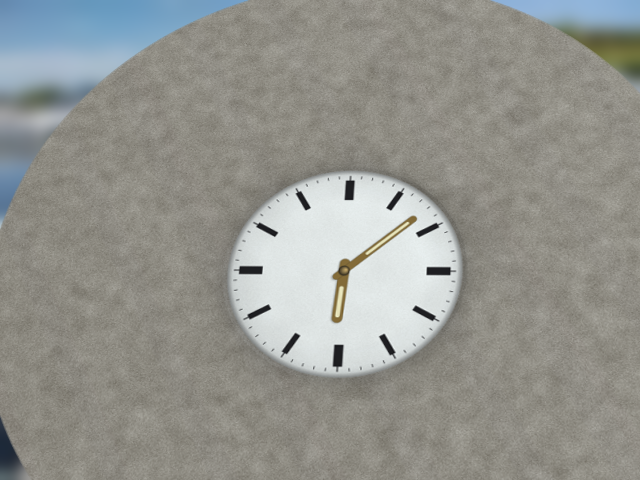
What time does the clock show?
6:08
